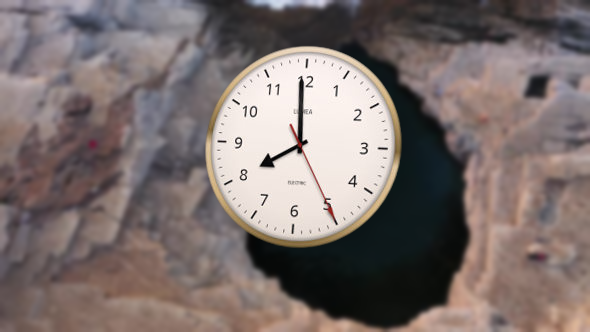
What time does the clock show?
7:59:25
